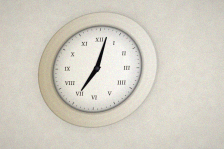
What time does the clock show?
7:02
